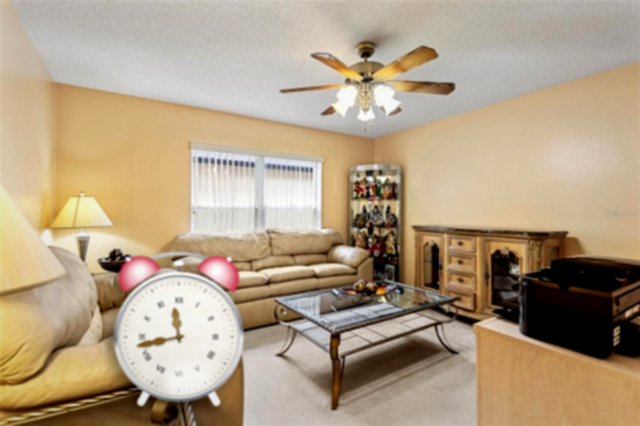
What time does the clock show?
11:43
